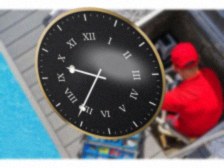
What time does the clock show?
9:36
